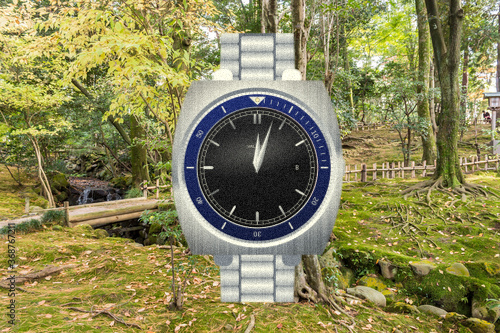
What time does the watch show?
12:03
